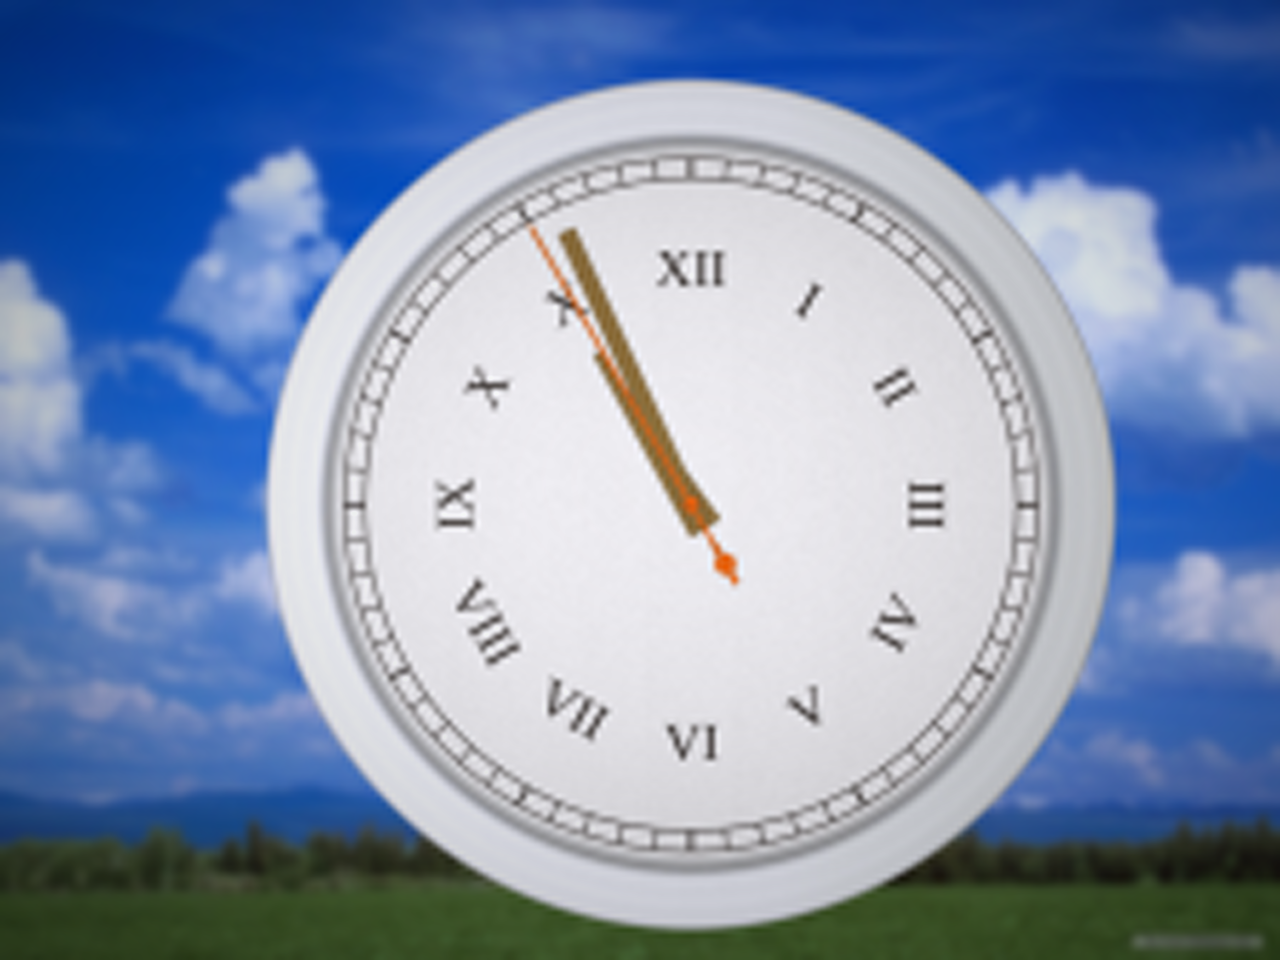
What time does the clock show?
10:55:55
